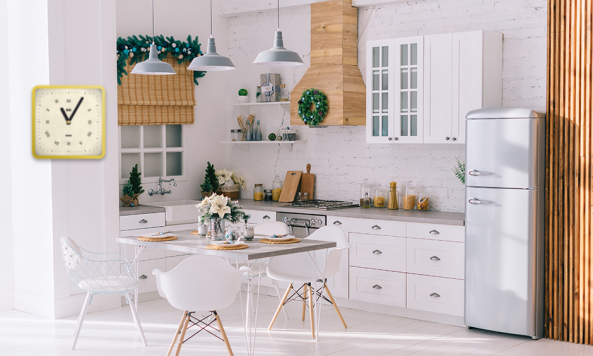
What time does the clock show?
11:05
